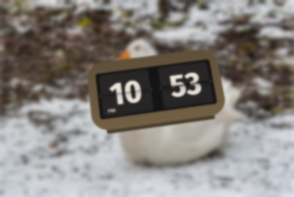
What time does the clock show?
10:53
